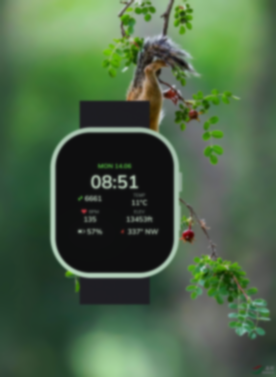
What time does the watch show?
8:51
